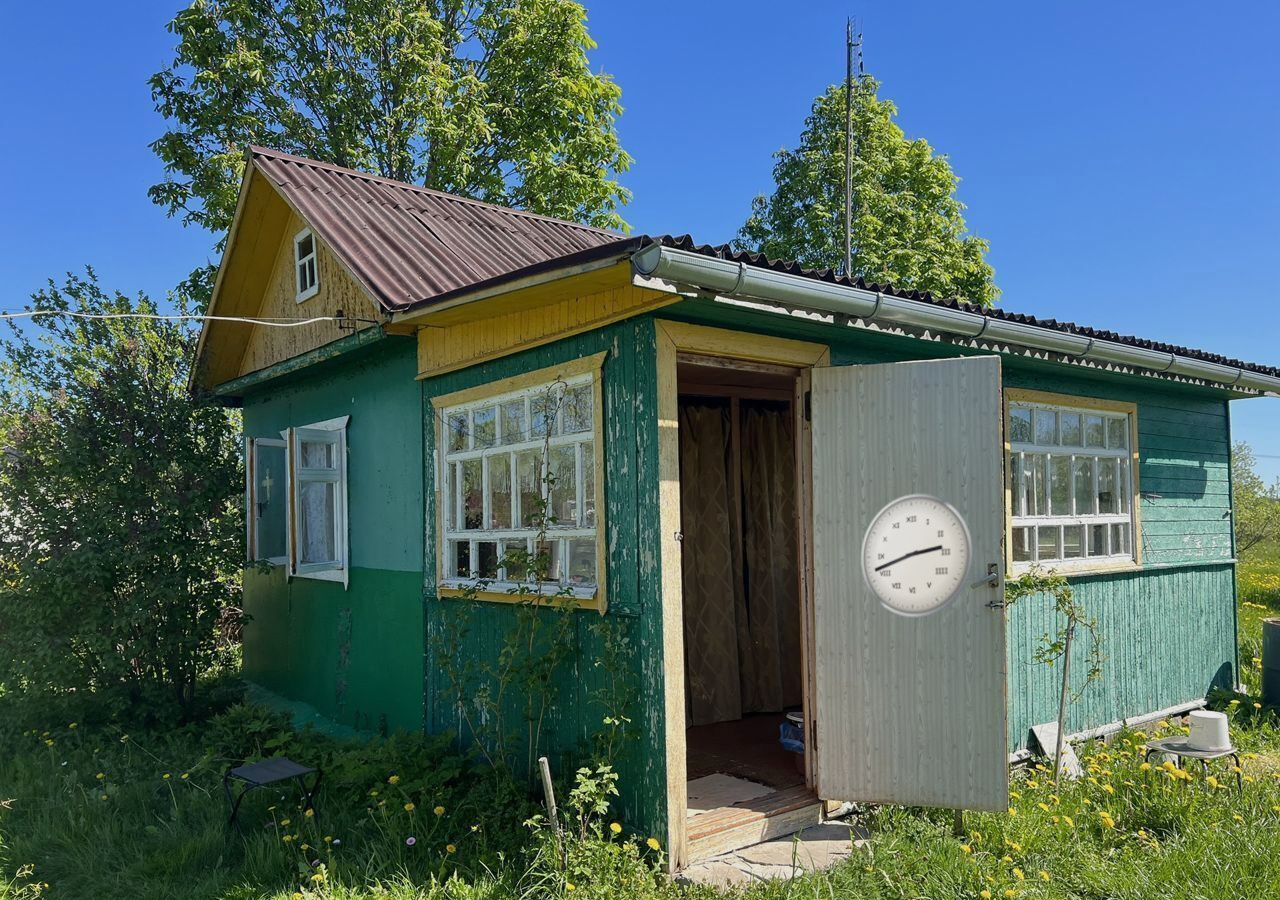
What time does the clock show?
2:42
